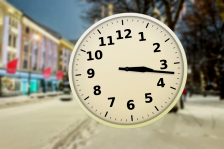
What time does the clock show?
3:17
